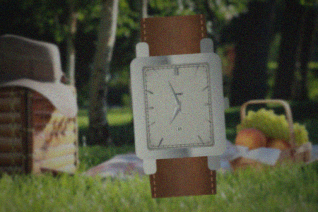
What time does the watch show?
6:57
